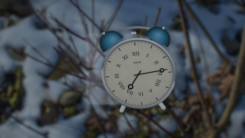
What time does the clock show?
7:14
